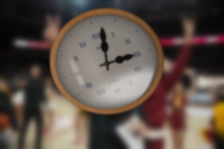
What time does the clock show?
3:02
